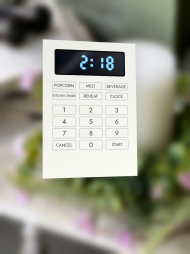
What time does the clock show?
2:18
